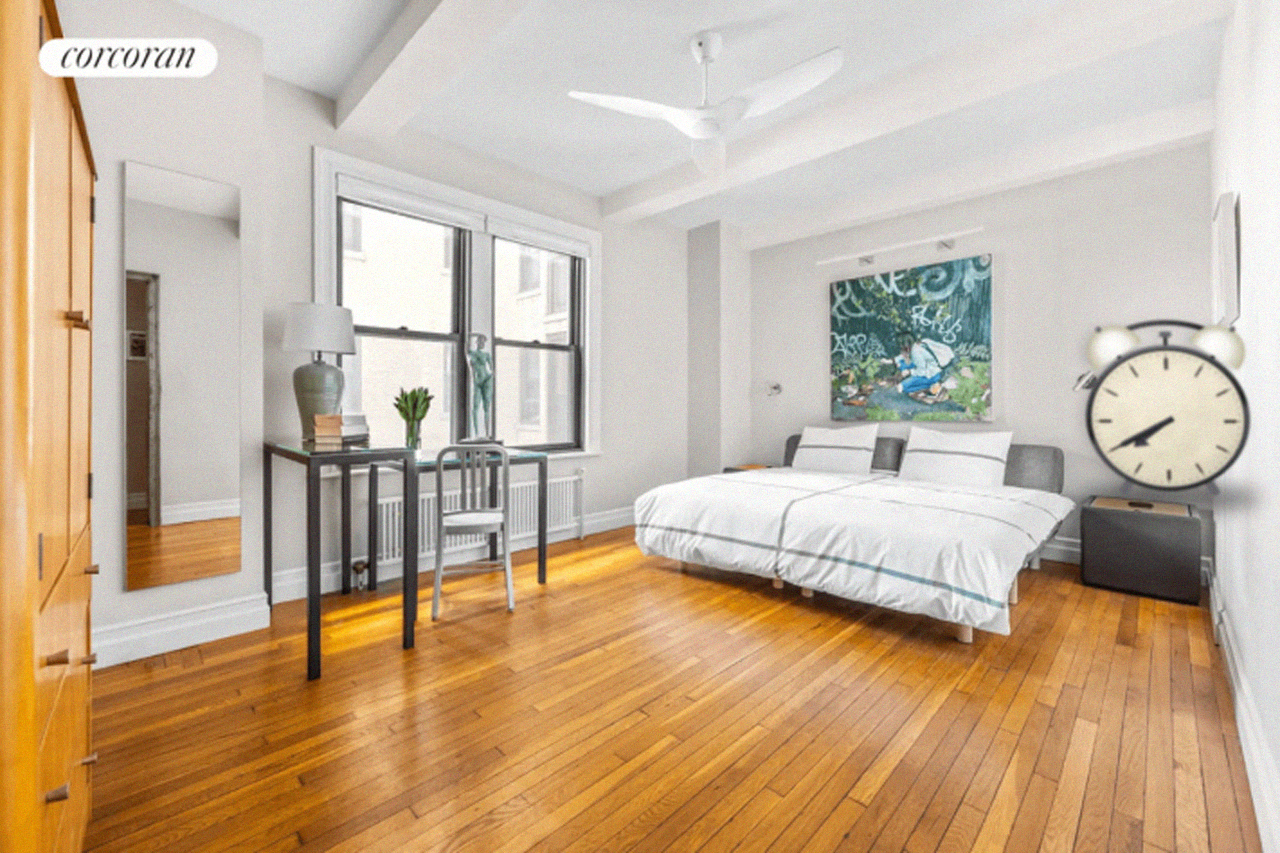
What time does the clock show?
7:40
